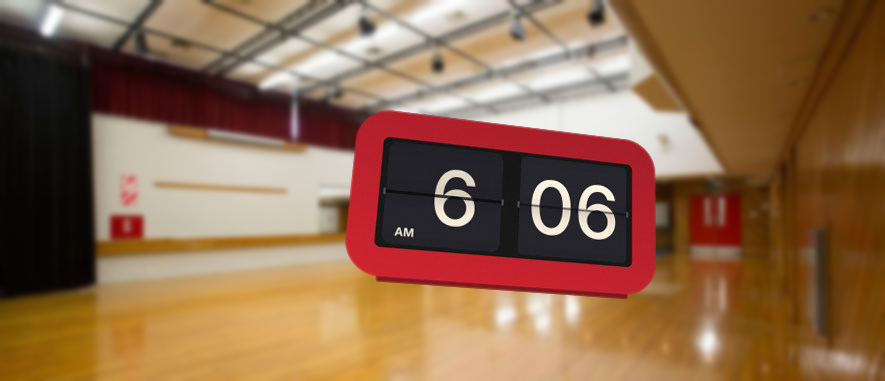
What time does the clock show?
6:06
